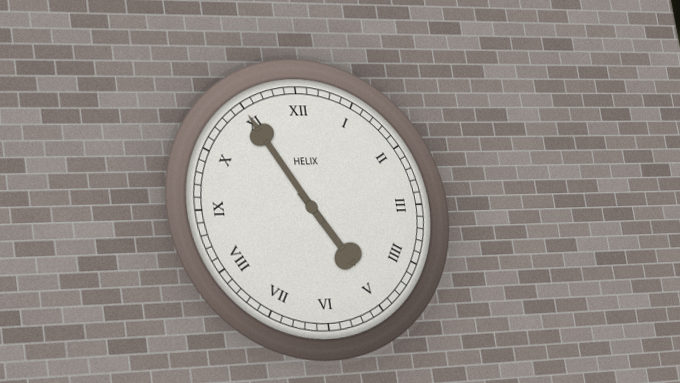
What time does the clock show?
4:55
